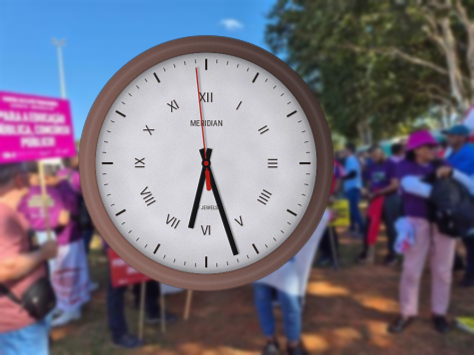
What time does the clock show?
6:26:59
